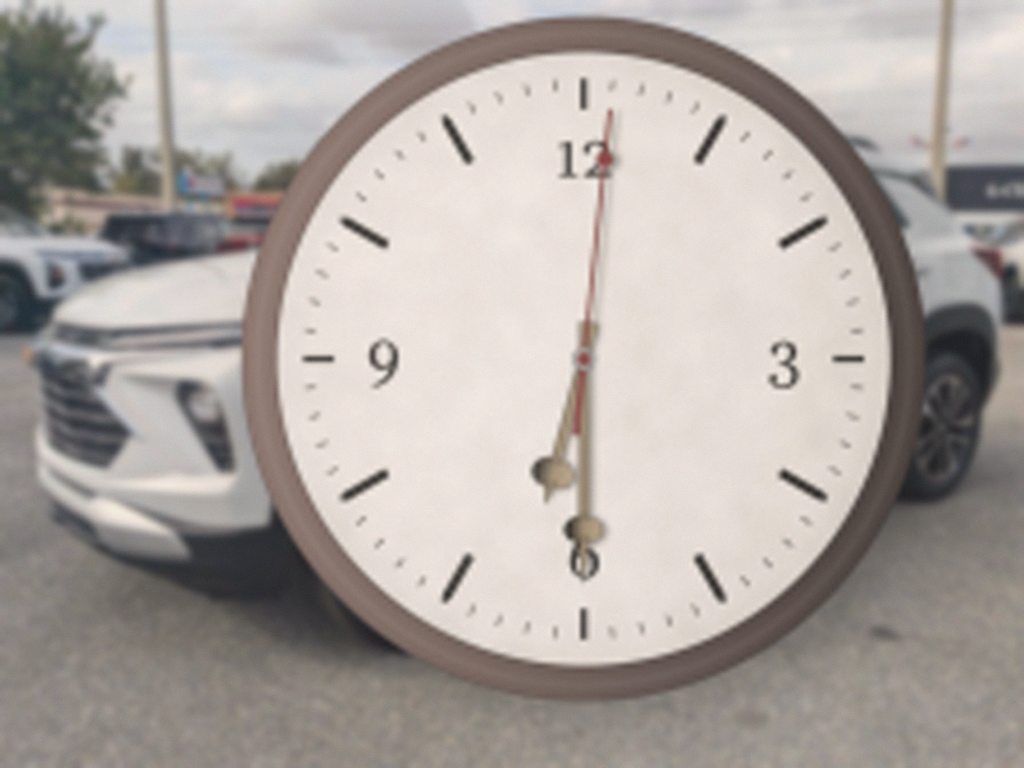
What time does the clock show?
6:30:01
